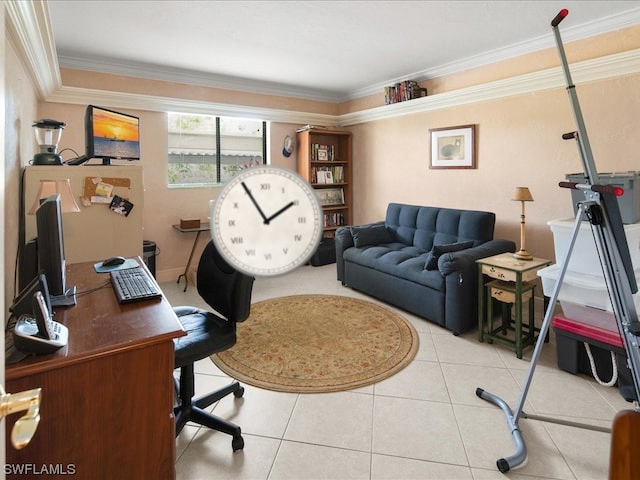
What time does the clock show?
1:55
